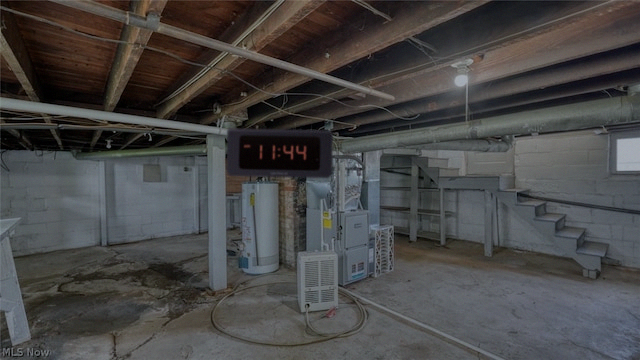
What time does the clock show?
11:44
